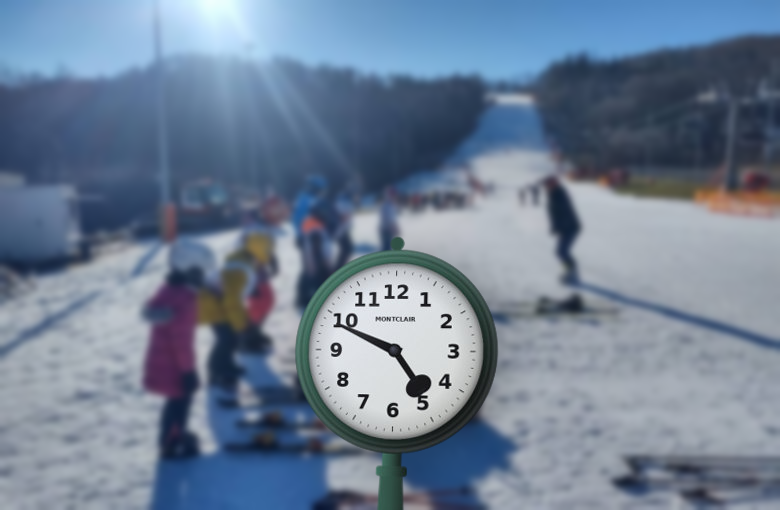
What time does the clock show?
4:49
